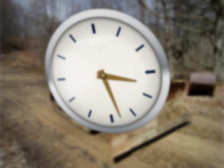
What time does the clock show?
3:28
